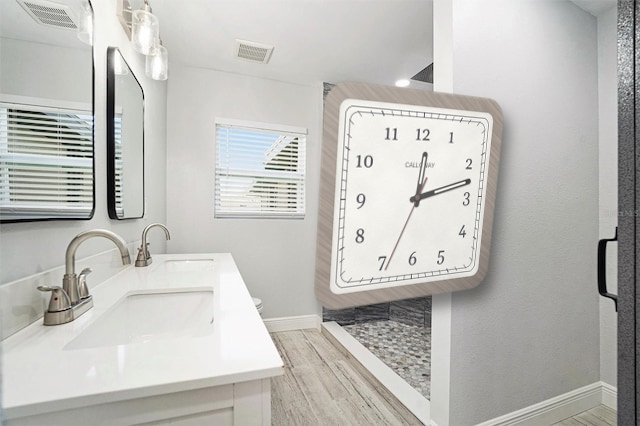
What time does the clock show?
12:12:34
